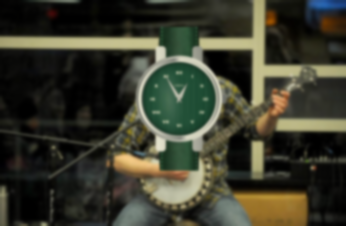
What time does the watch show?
12:55
